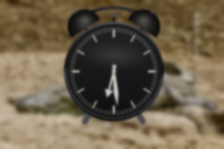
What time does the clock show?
6:29
